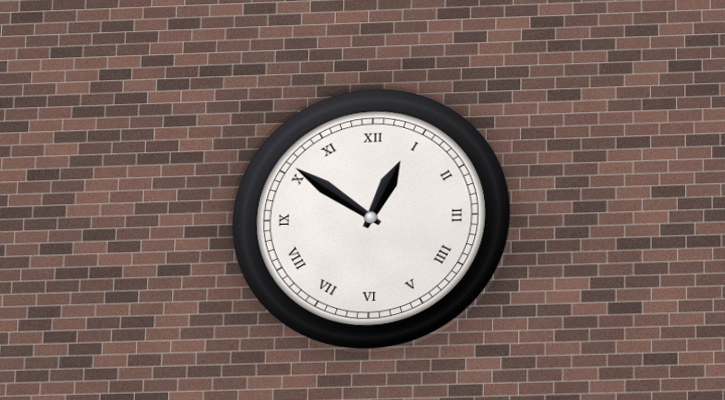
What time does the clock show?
12:51
